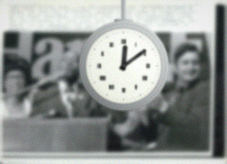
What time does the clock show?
12:09
